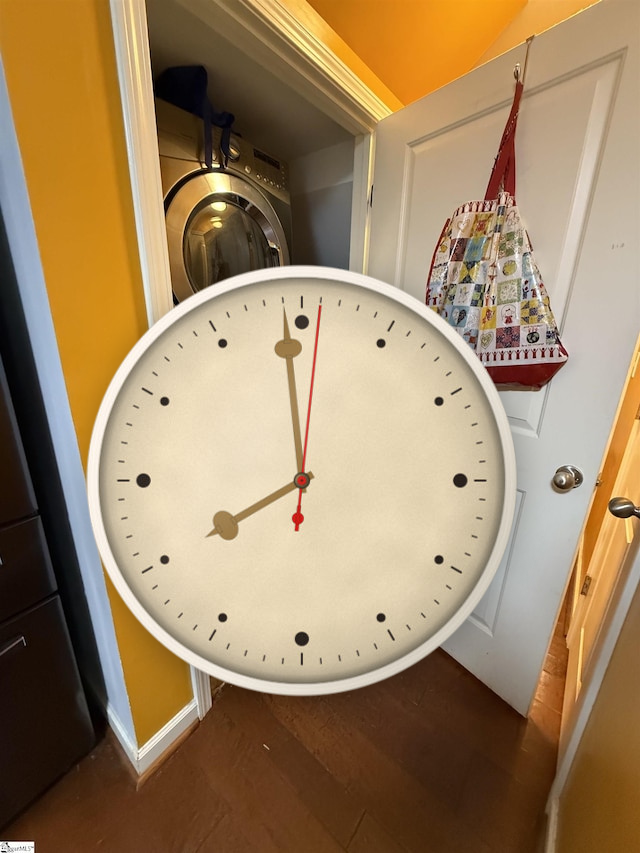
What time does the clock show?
7:59:01
